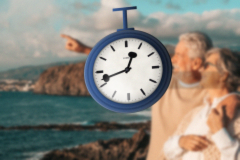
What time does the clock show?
12:42
